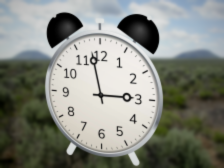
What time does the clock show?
2:58
